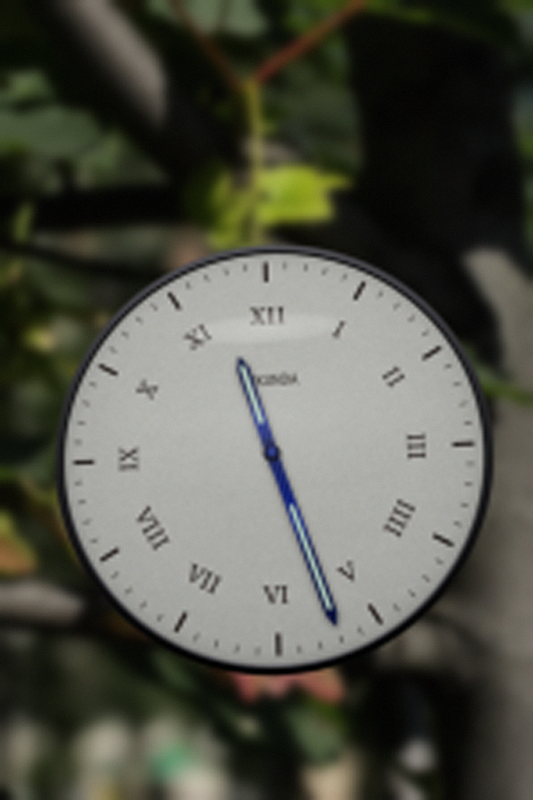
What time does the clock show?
11:27
